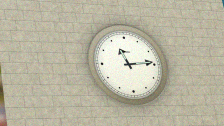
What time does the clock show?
11:14
